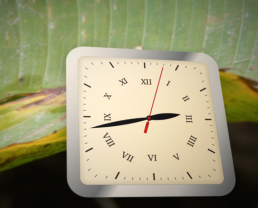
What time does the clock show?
2:43:03
